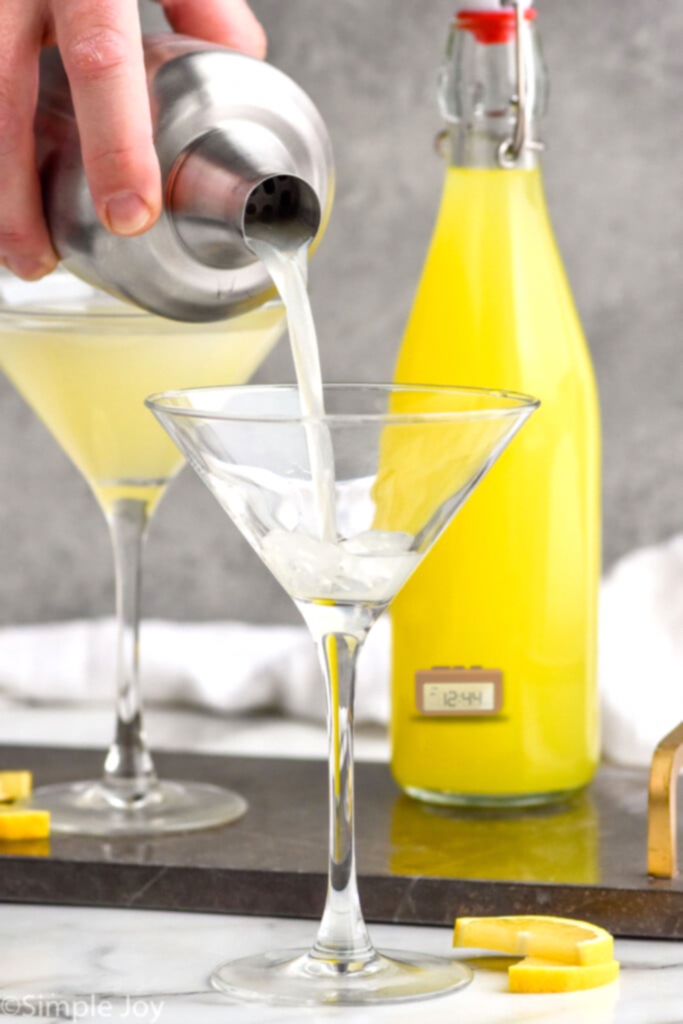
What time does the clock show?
12:44
